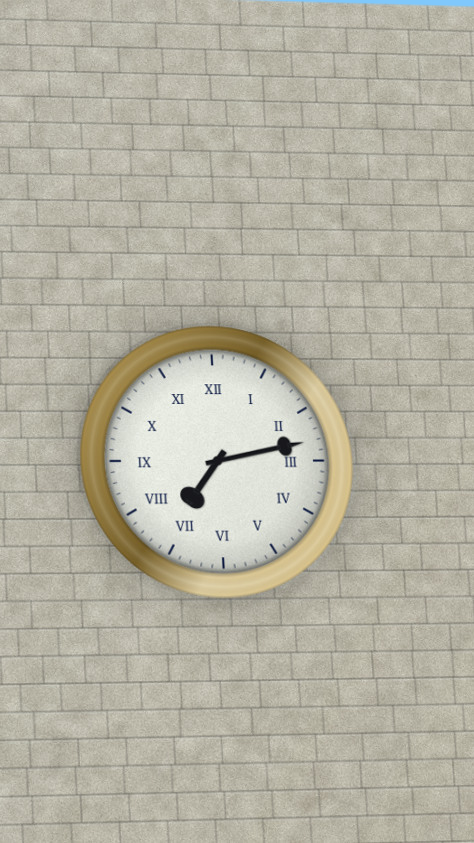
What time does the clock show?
7:13
